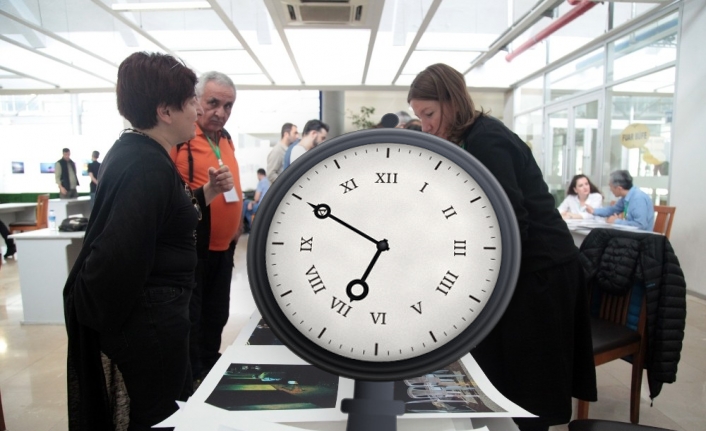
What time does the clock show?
6:50
